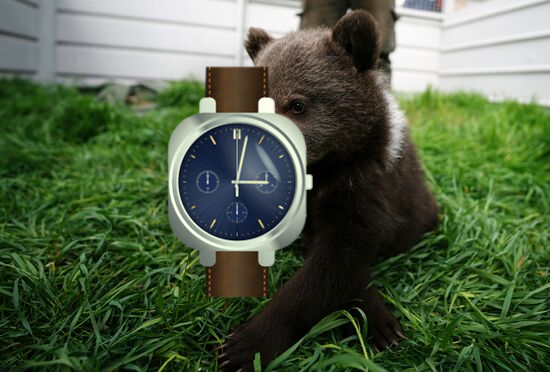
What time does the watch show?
3:02
